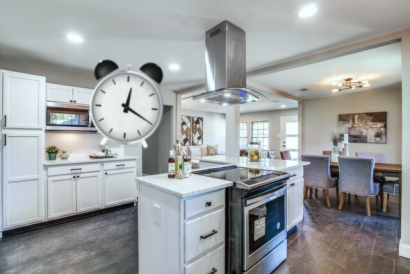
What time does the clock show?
12:20
